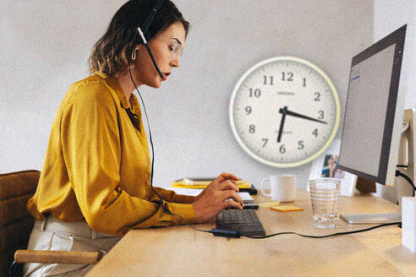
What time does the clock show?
6:17
